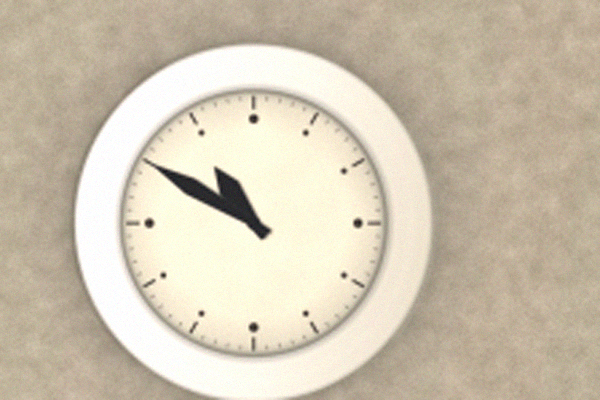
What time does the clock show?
10:50
